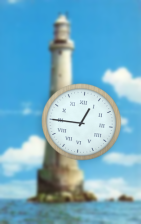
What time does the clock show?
12:45
